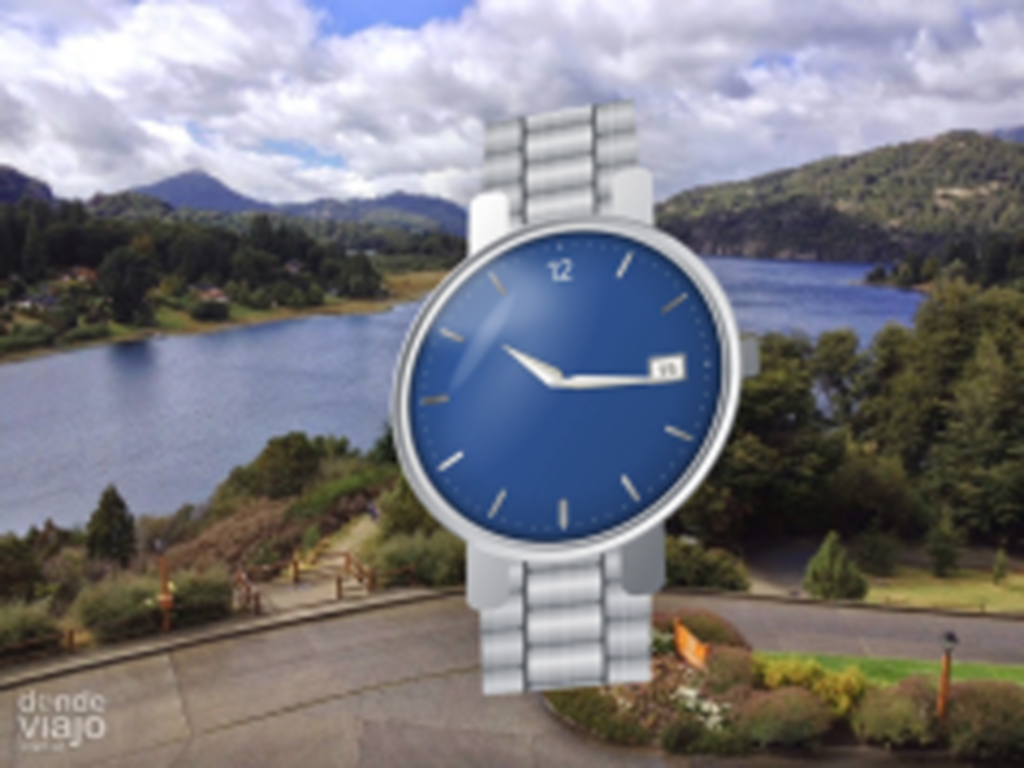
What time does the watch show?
10:16
